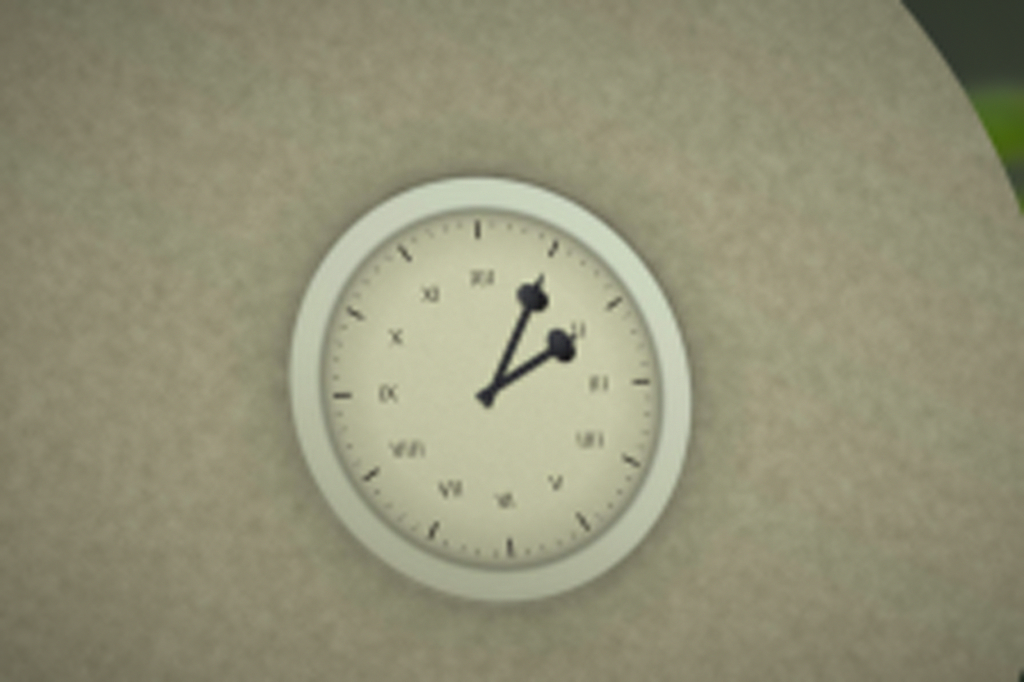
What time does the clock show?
2:05
